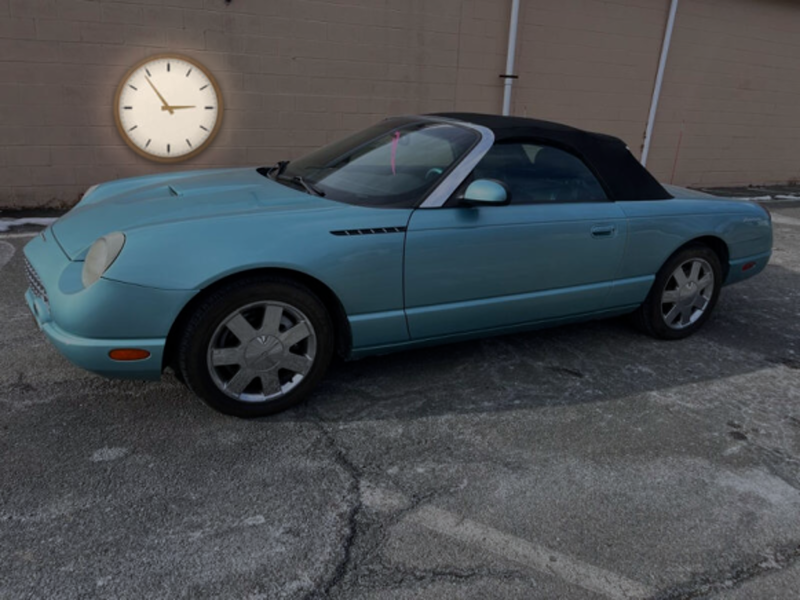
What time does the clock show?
2:54
